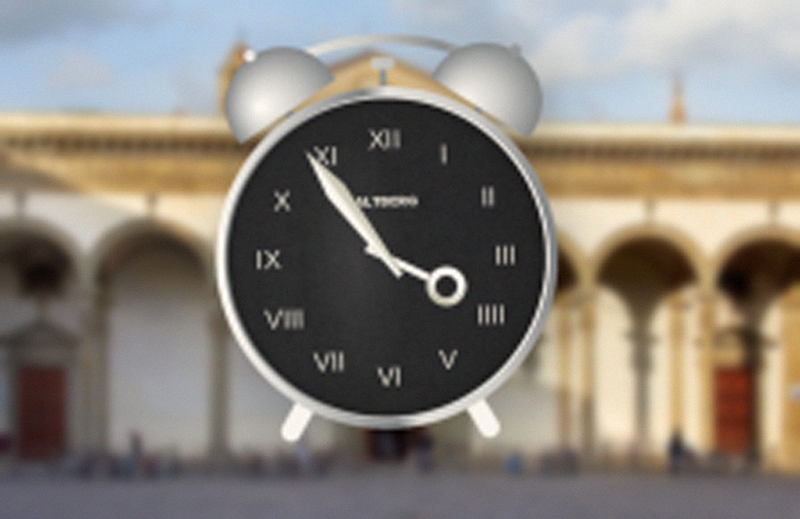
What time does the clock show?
3:54
